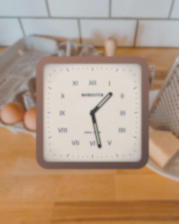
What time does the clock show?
1:28
